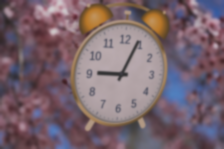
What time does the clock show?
9:04
